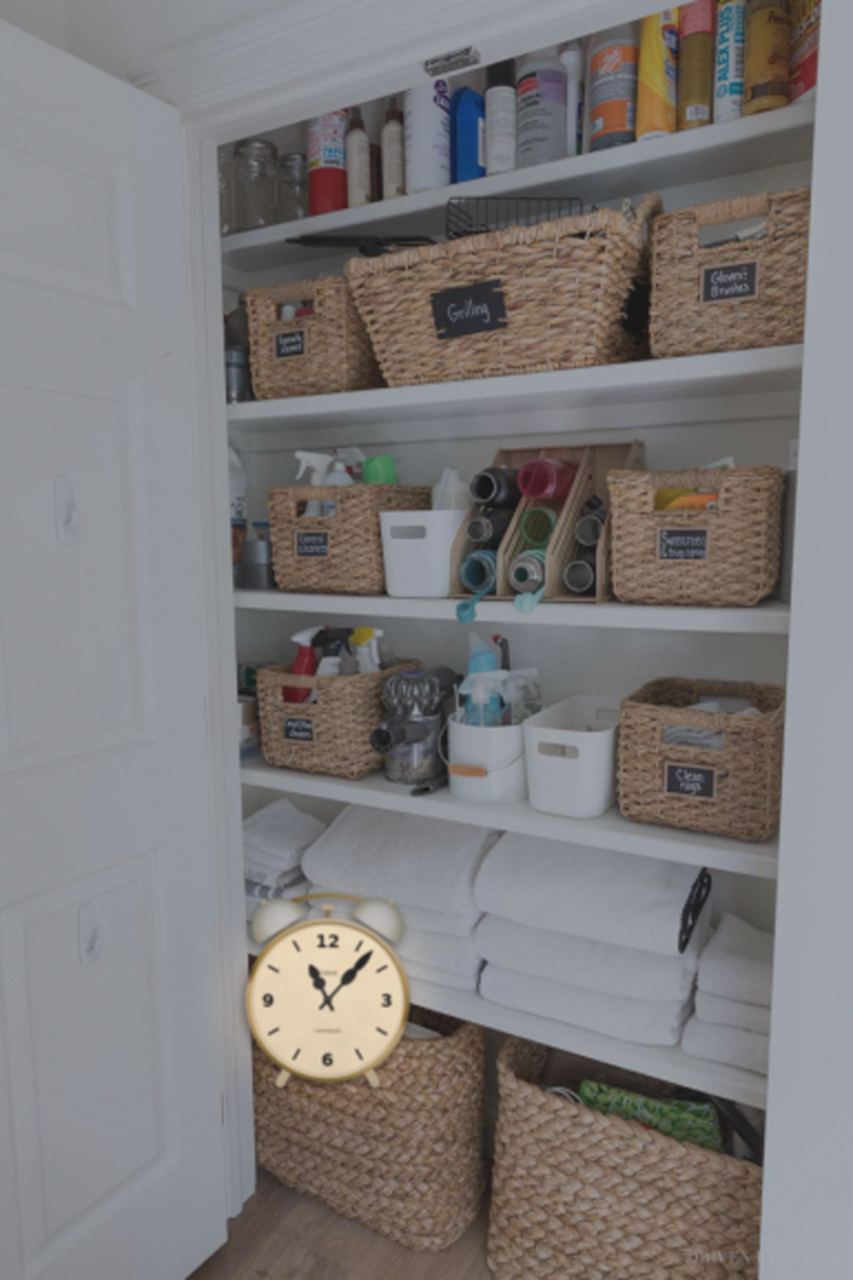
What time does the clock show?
11:07
